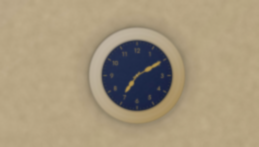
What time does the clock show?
7:10
